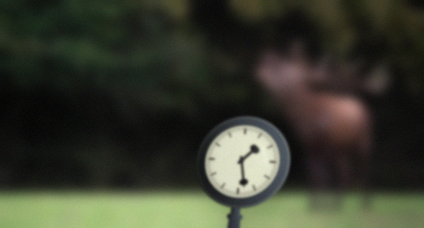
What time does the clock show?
1:28
